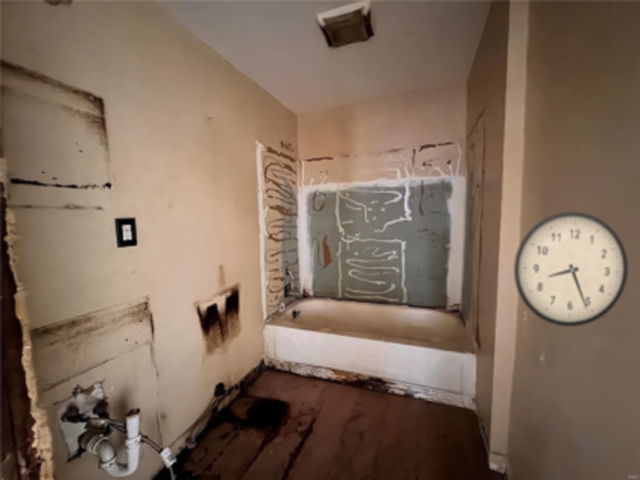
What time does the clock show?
8:26
